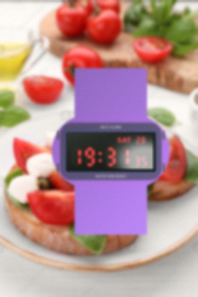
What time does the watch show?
19:31
